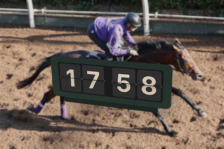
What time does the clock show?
17:58
